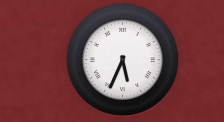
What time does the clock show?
5:34
